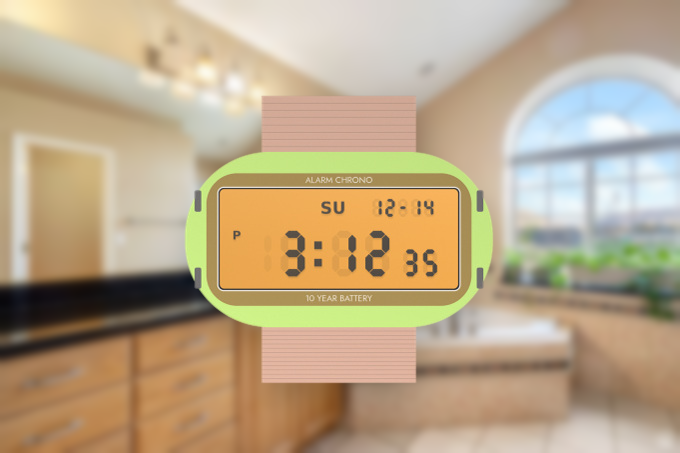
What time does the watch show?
3:12:35
